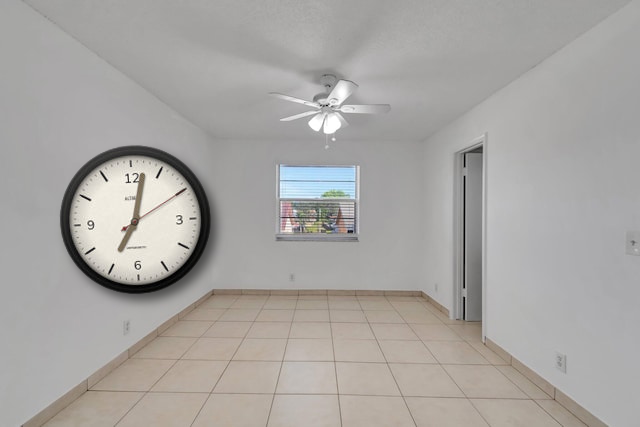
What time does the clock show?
7:02:10
